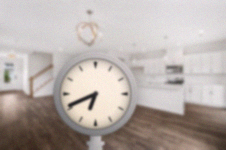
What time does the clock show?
6:41
